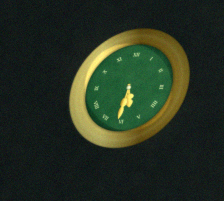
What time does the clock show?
5:31
